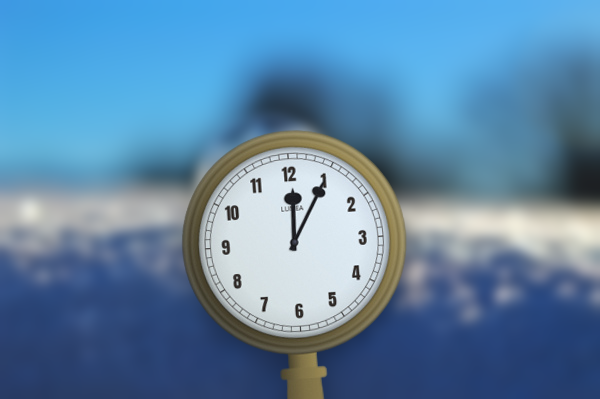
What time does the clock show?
12:05
